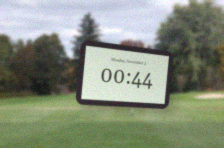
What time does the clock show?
0:44
